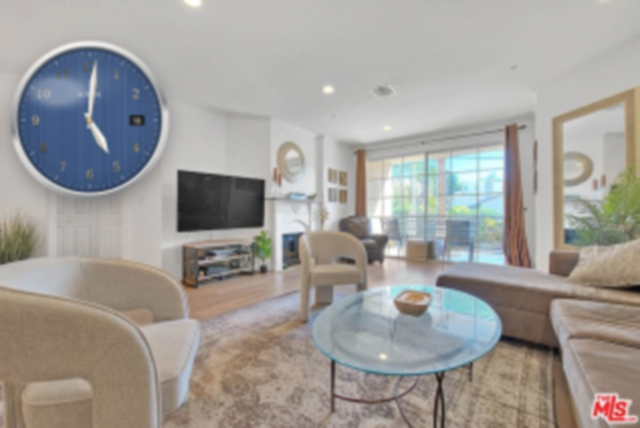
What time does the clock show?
5:01
